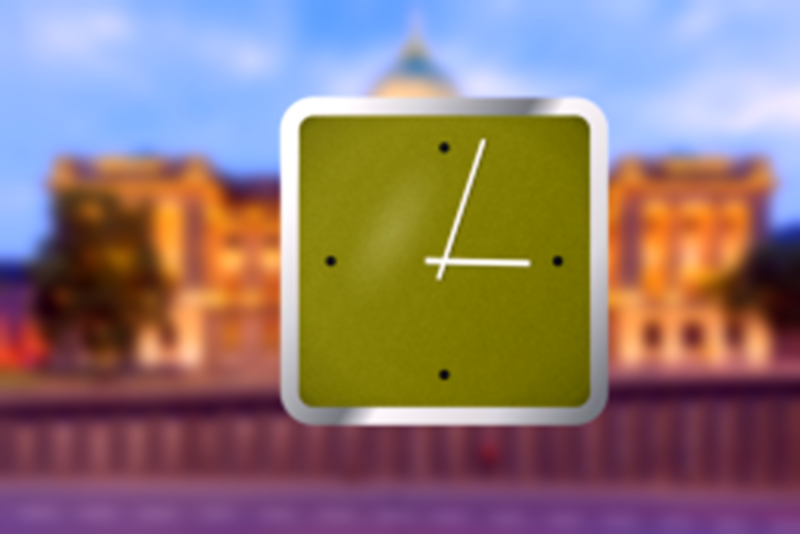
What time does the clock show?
3:03
